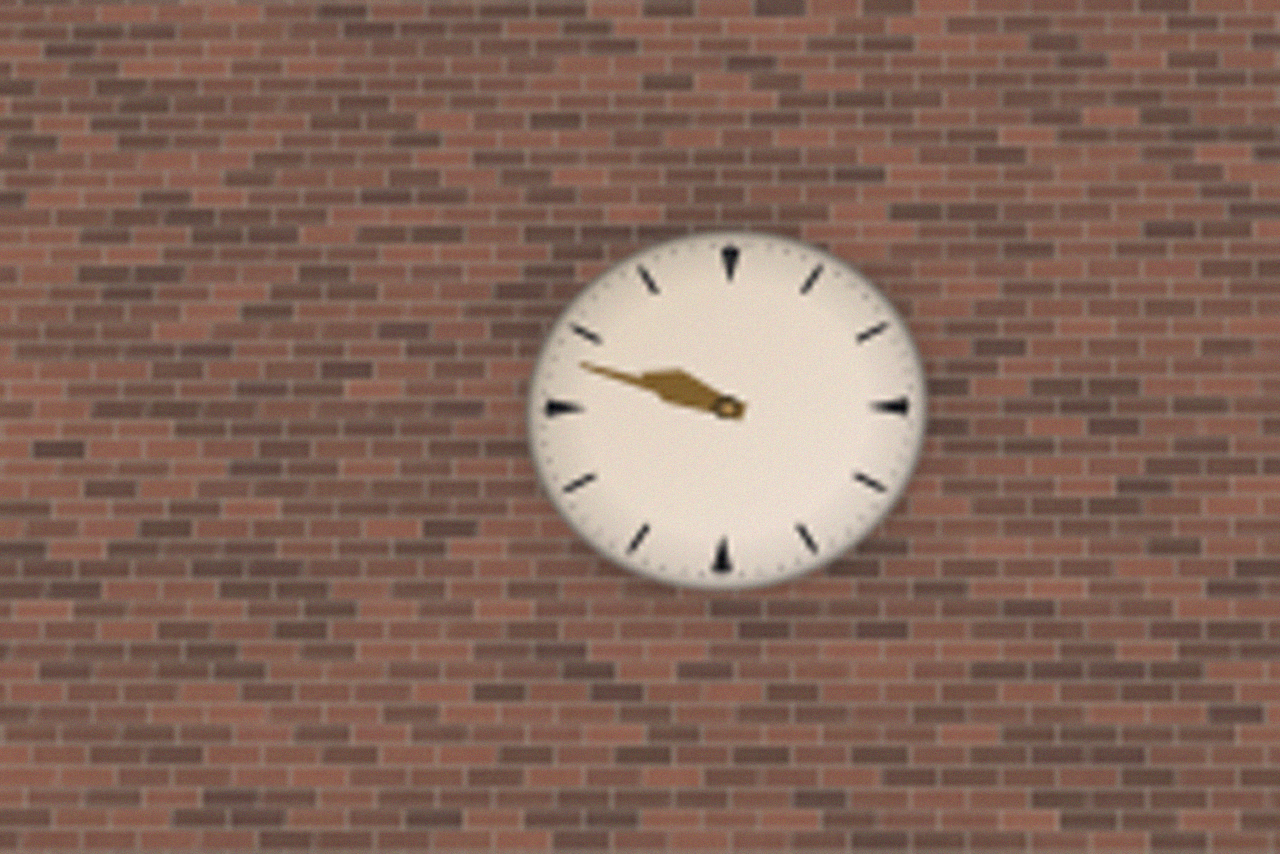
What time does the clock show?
9:48
